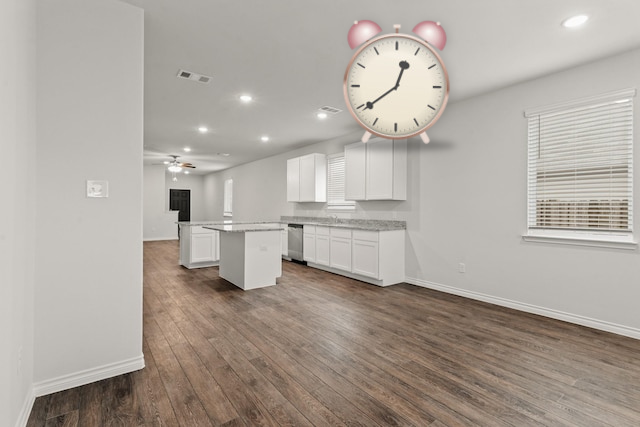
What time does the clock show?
12:39
